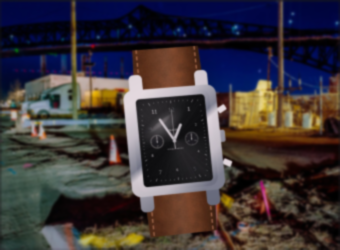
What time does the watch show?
12:55
